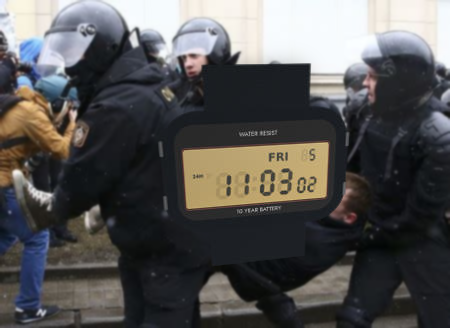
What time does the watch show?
11:03:02
